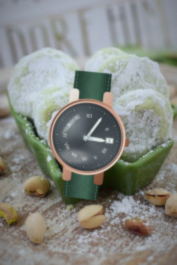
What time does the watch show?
3:05
